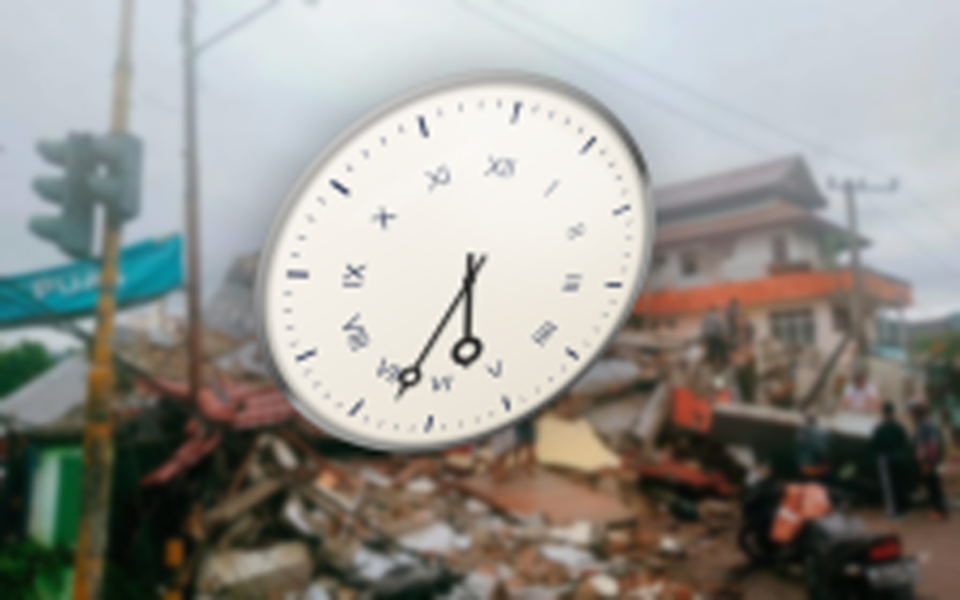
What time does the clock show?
5:33
